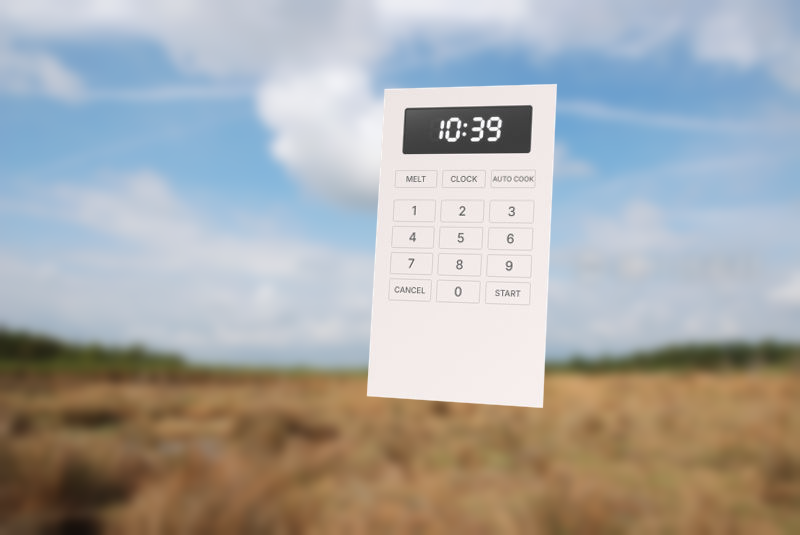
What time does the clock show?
10:39
